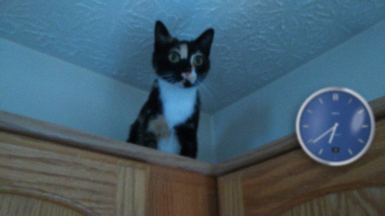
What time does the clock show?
6:39
